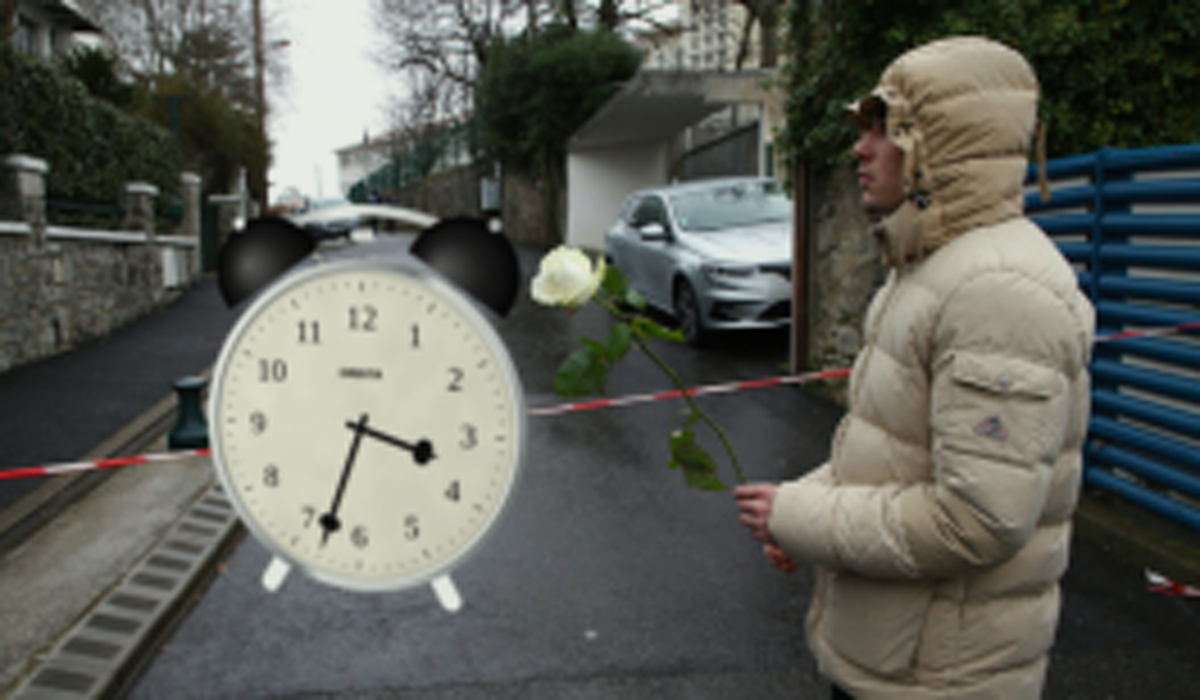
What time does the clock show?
3:33
